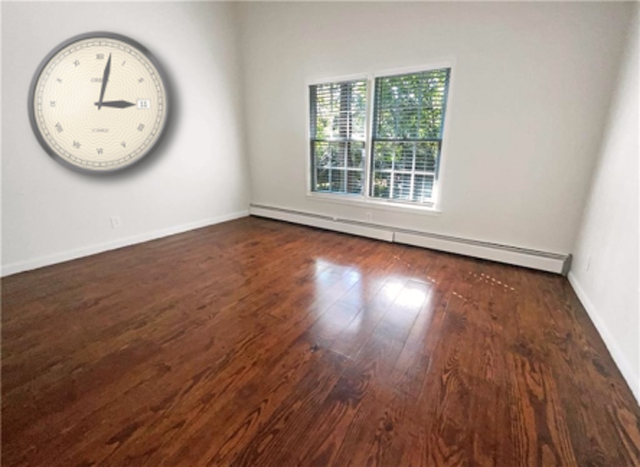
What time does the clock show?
3:02
